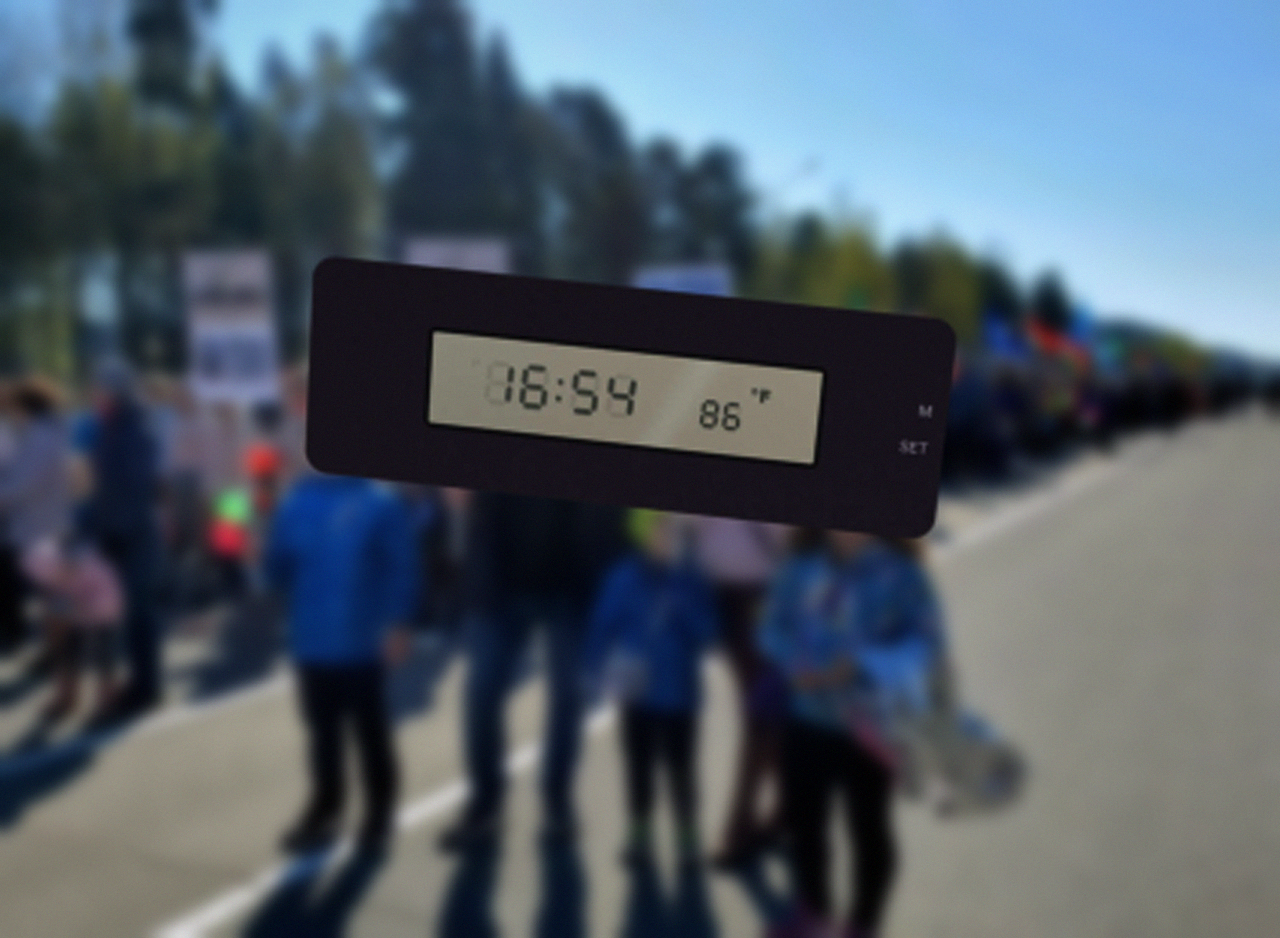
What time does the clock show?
16:54
